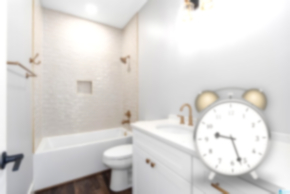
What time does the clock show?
9:27
